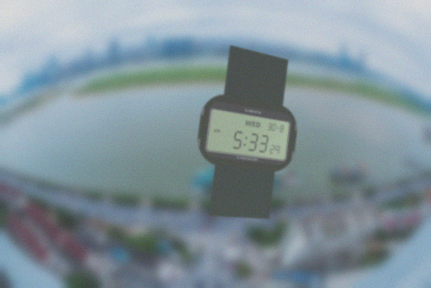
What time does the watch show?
5:33
